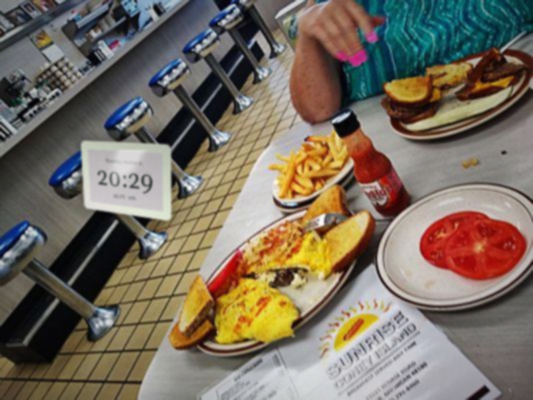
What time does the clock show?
20:29
